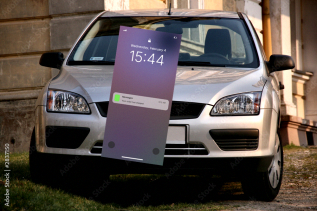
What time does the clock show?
15:44
